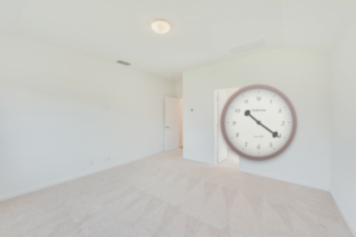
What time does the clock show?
10:21
